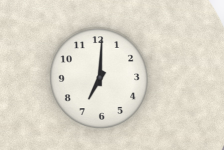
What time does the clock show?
7:01
